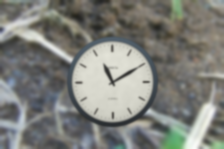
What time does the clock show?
11:10
